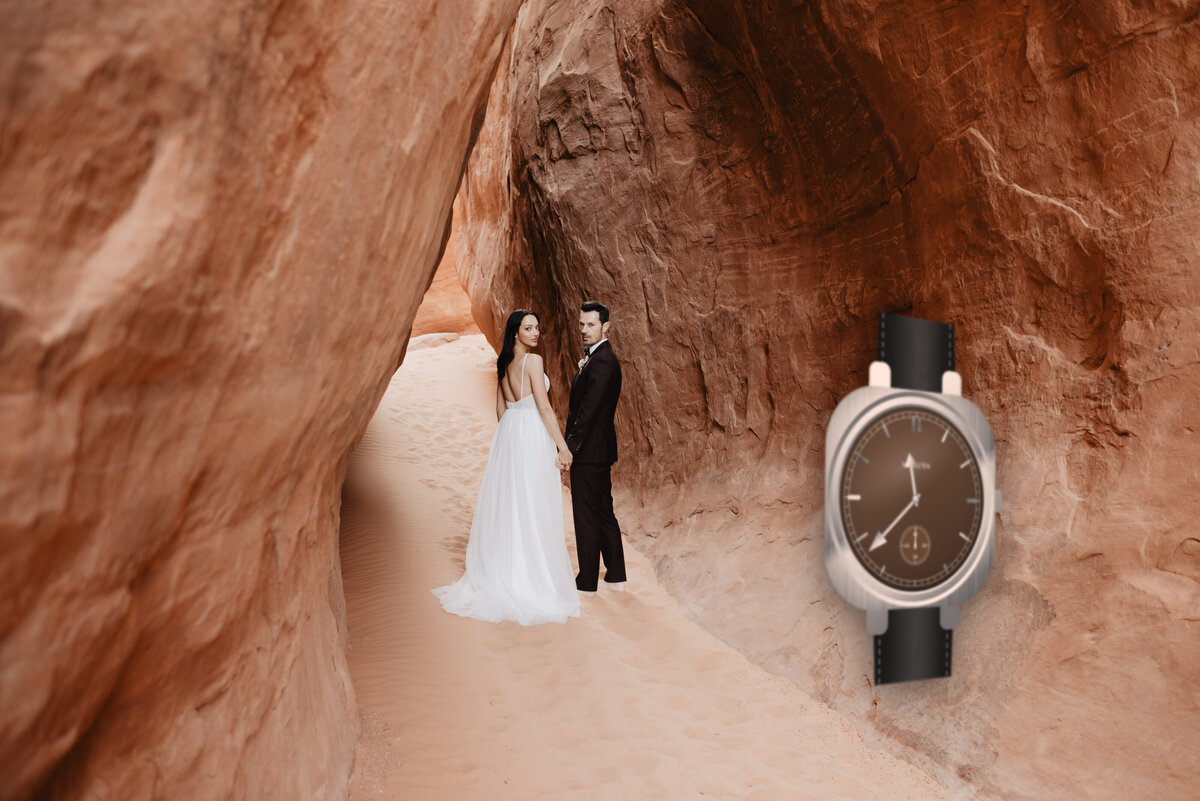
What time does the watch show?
11:38
